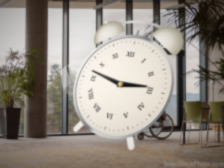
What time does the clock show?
2:47
